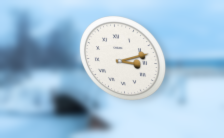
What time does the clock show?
3:12
